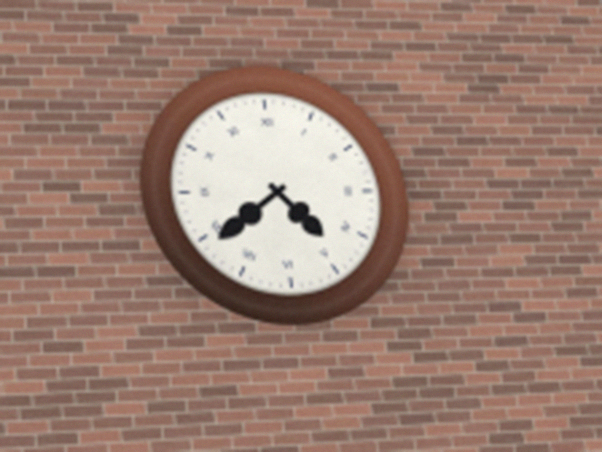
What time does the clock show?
4:39
